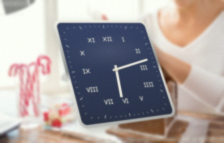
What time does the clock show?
6:13
